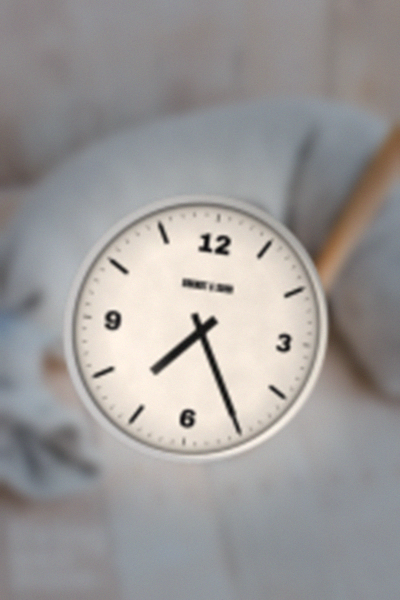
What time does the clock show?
7:25
